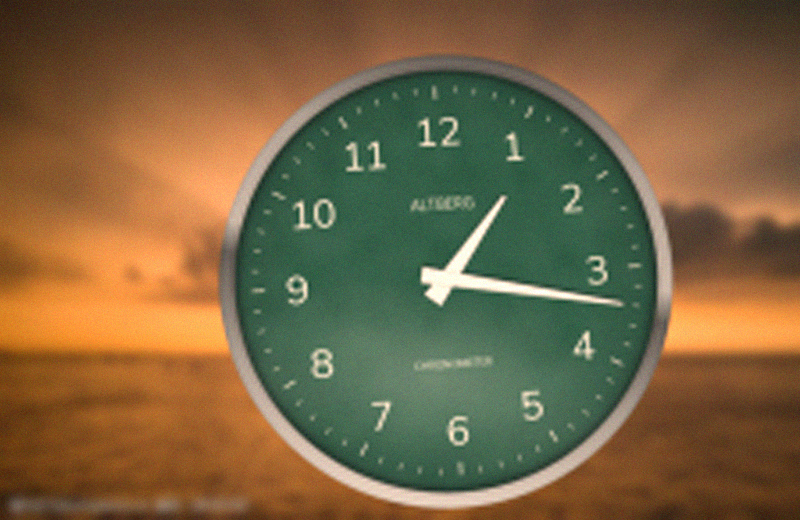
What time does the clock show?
1:17
